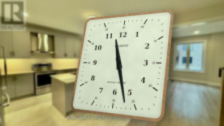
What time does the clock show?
11:27
